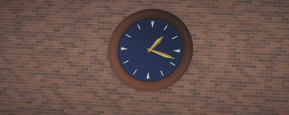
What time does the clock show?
1:18
